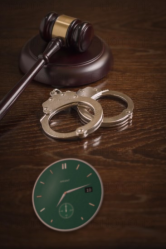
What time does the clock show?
7:13
